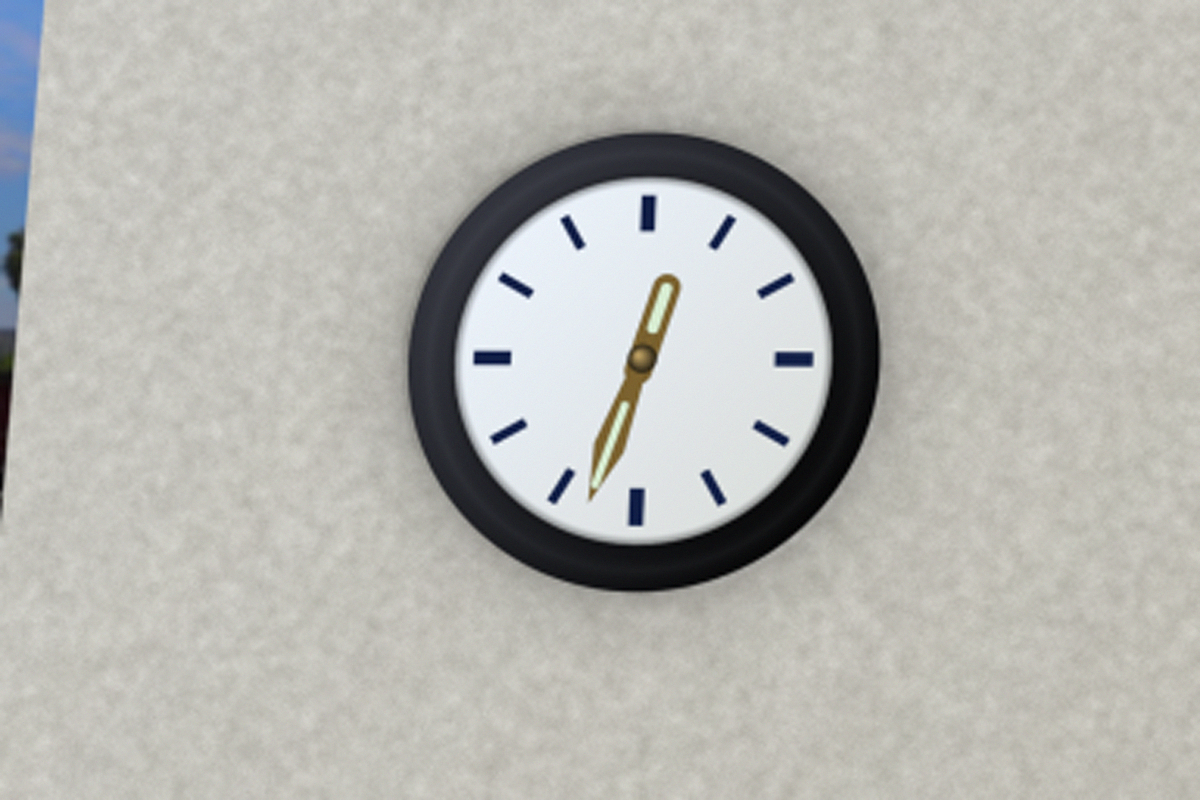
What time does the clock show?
12:33
